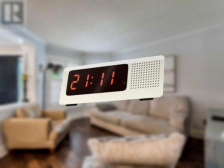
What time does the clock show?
21:11
